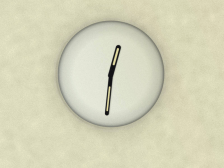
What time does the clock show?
12:31
